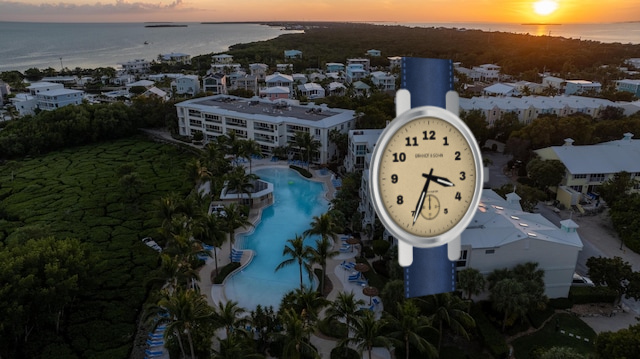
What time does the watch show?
3:34
